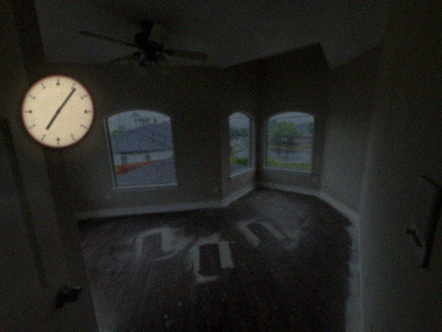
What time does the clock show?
7:06
